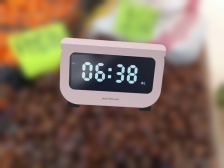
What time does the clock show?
6:38
